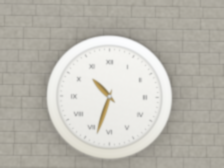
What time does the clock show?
10:33
